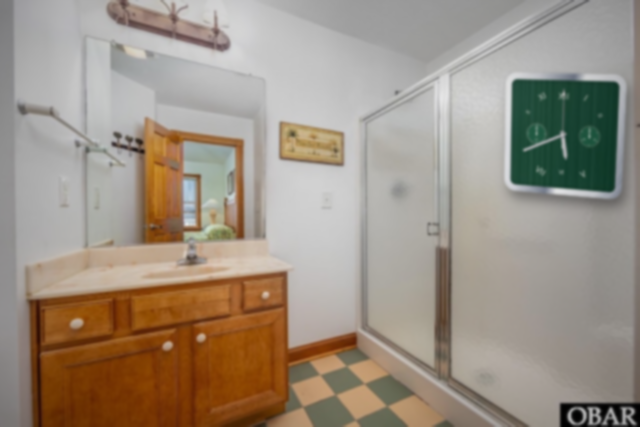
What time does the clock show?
5:41
